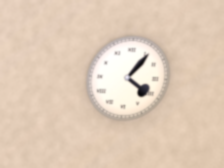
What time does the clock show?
4:06
